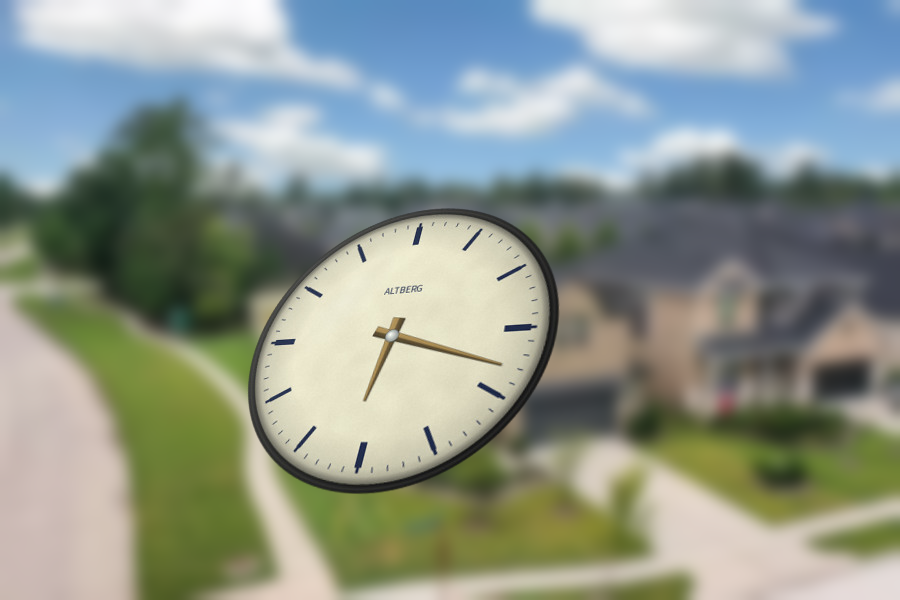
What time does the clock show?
6:18
